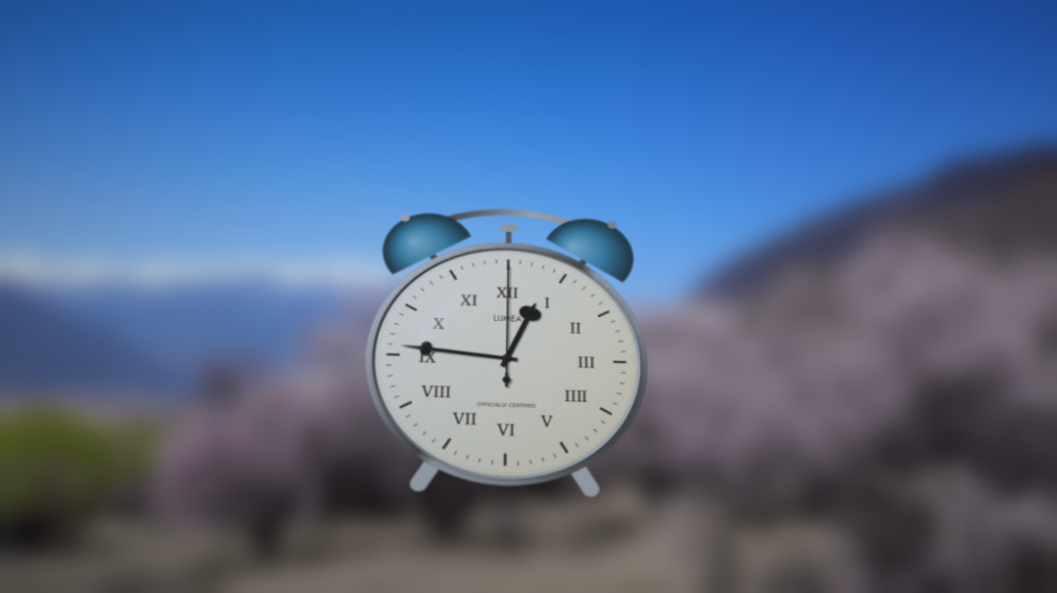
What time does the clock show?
12:46:00
